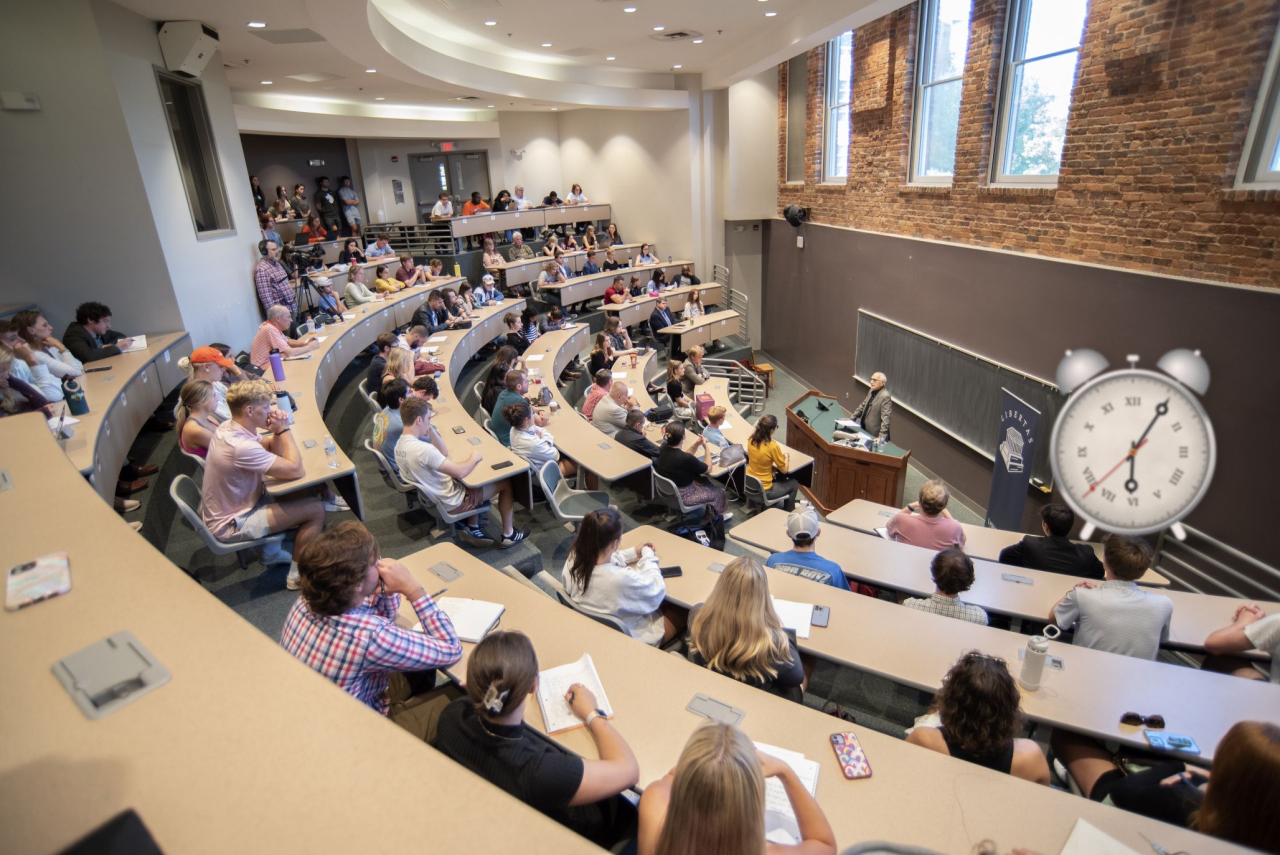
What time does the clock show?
6:05:38
